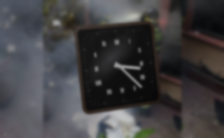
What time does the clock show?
3:23
